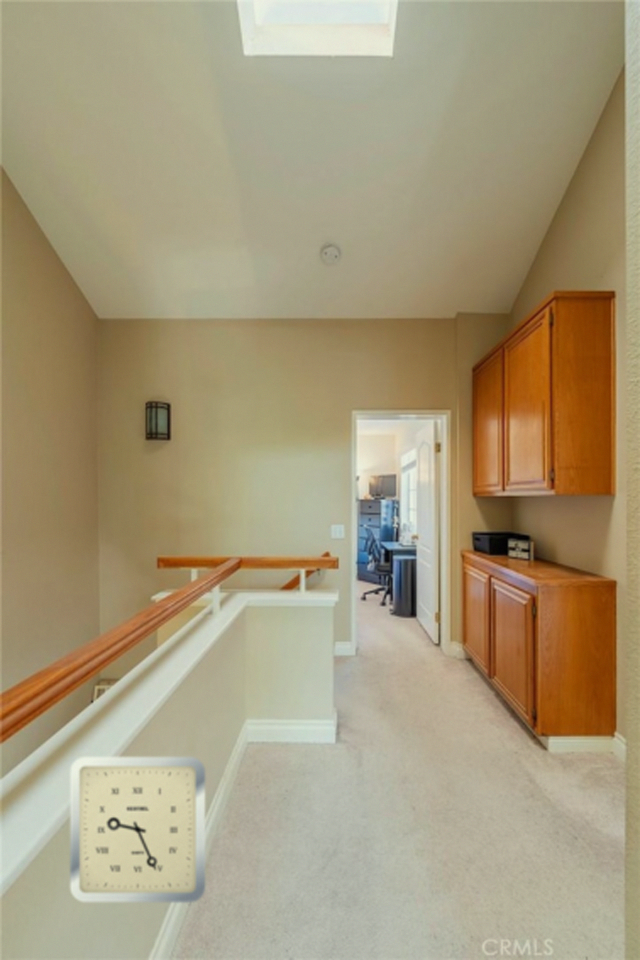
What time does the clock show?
9:26
